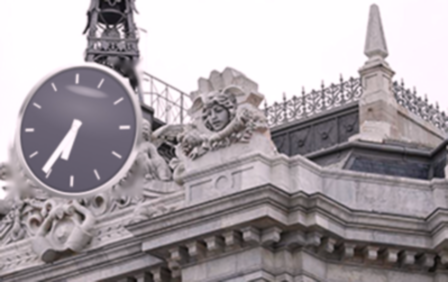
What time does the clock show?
6:36
